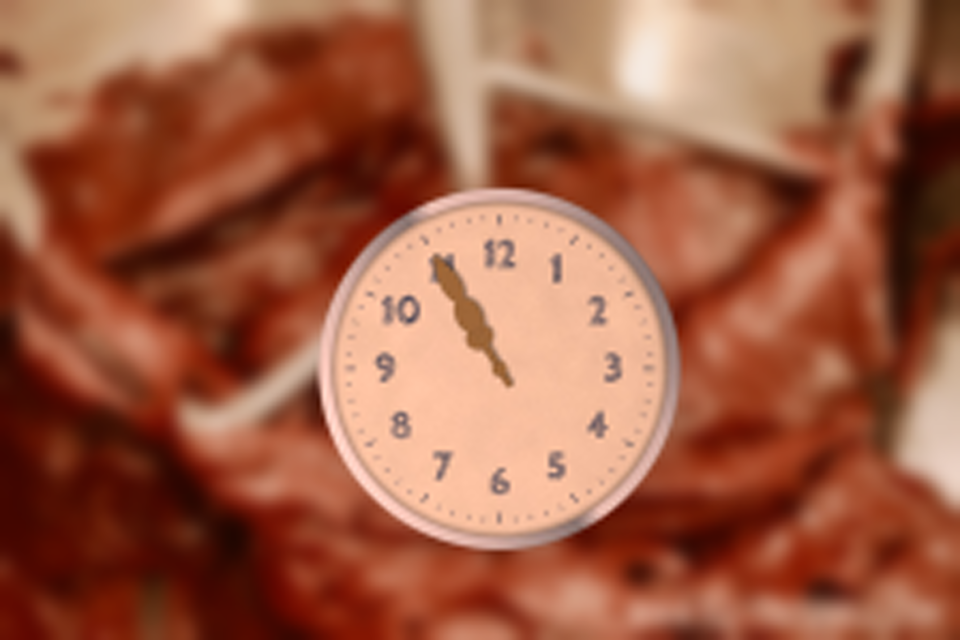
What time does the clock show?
10:55
